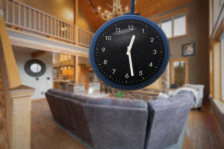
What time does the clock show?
12:28
